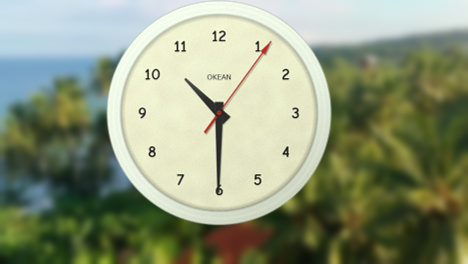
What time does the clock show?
10:30:06
